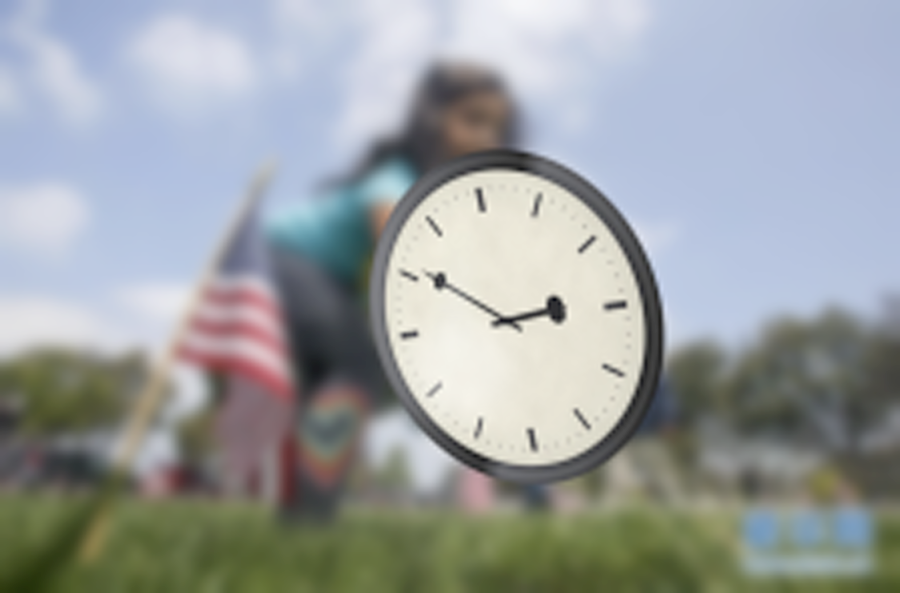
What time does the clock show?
2:51
